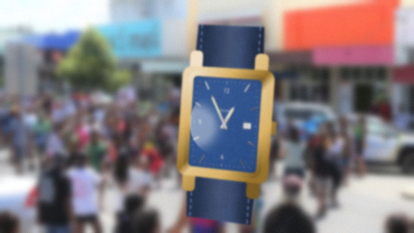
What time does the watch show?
12:55
